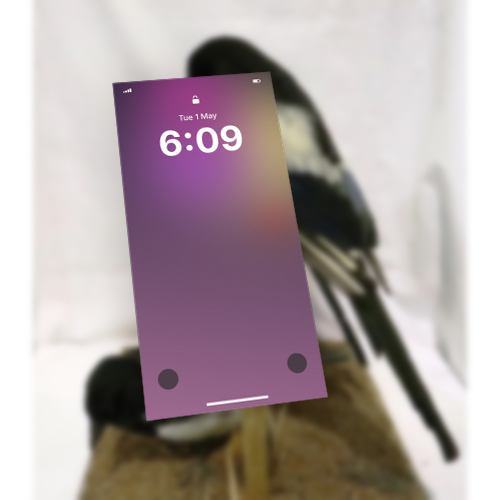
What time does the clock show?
6:09
